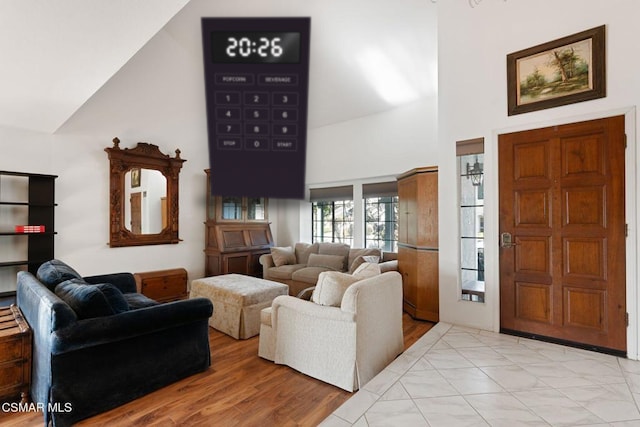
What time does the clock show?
20:26
